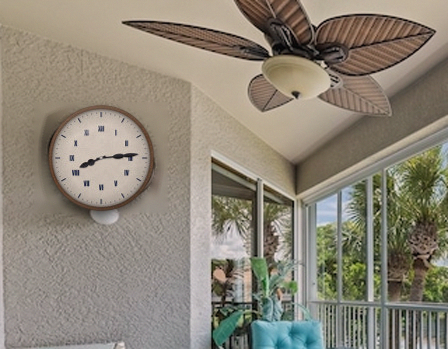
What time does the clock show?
8:14
